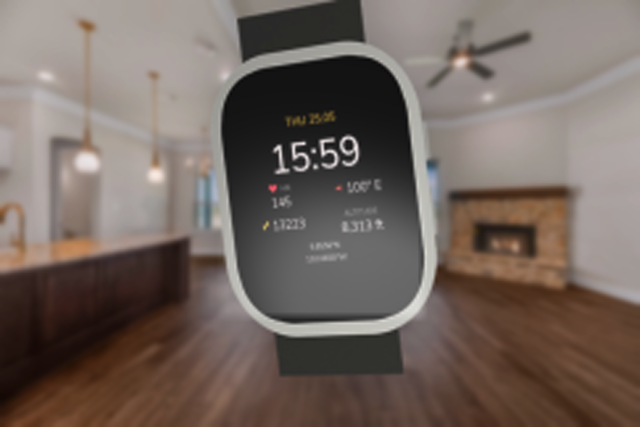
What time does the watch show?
15:59
